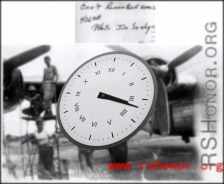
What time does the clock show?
3:17
